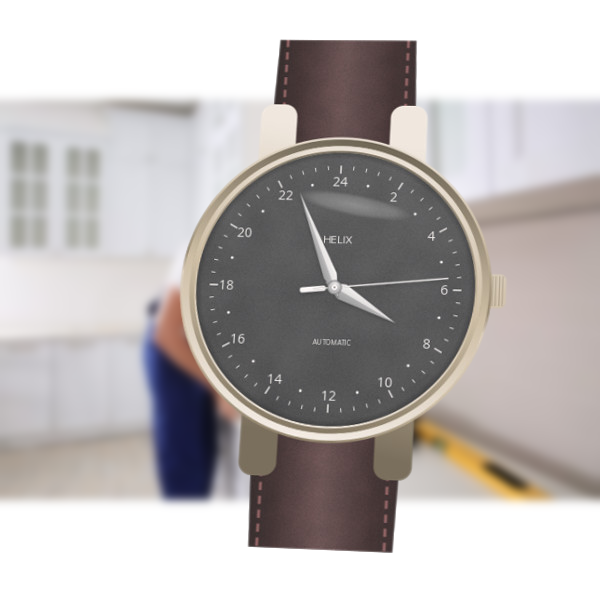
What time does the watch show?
7:56:14
